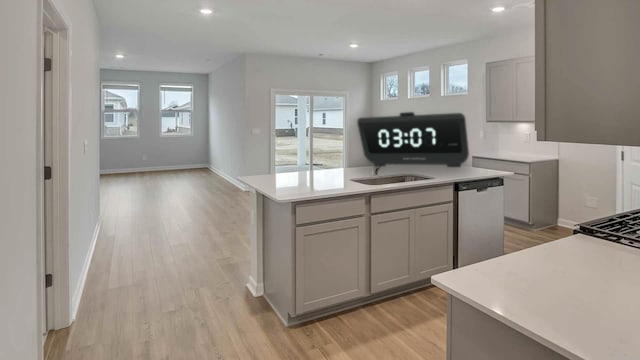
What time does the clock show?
3:07
